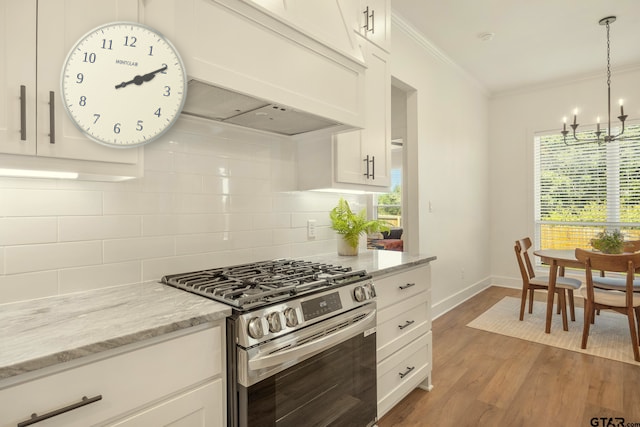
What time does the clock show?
2:10
